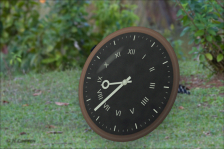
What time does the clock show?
8:37
